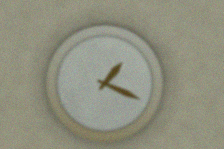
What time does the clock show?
1:19
